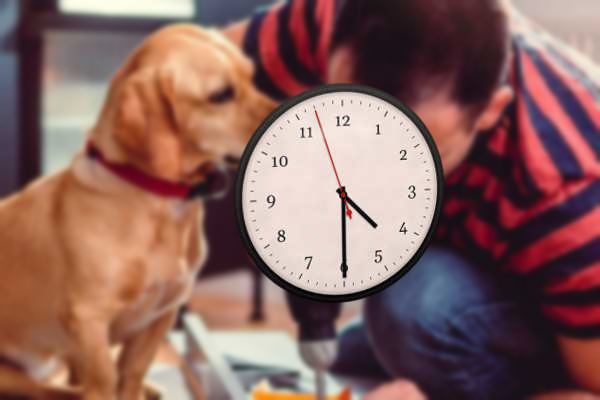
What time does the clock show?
4:29:57
